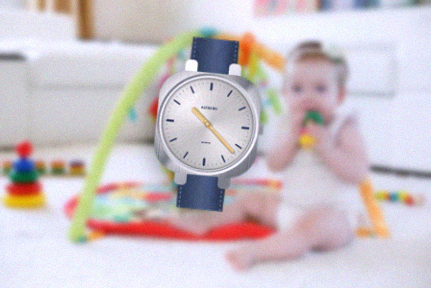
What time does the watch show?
10:22
